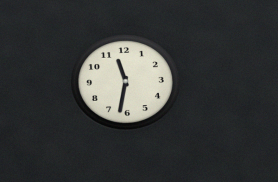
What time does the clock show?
11:32
